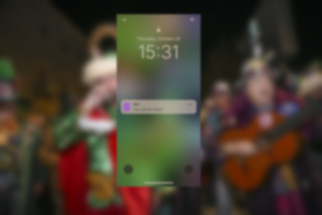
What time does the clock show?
15:31
